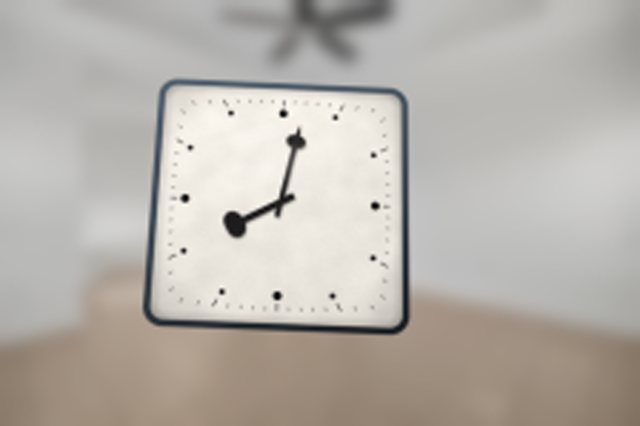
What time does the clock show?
8:02
